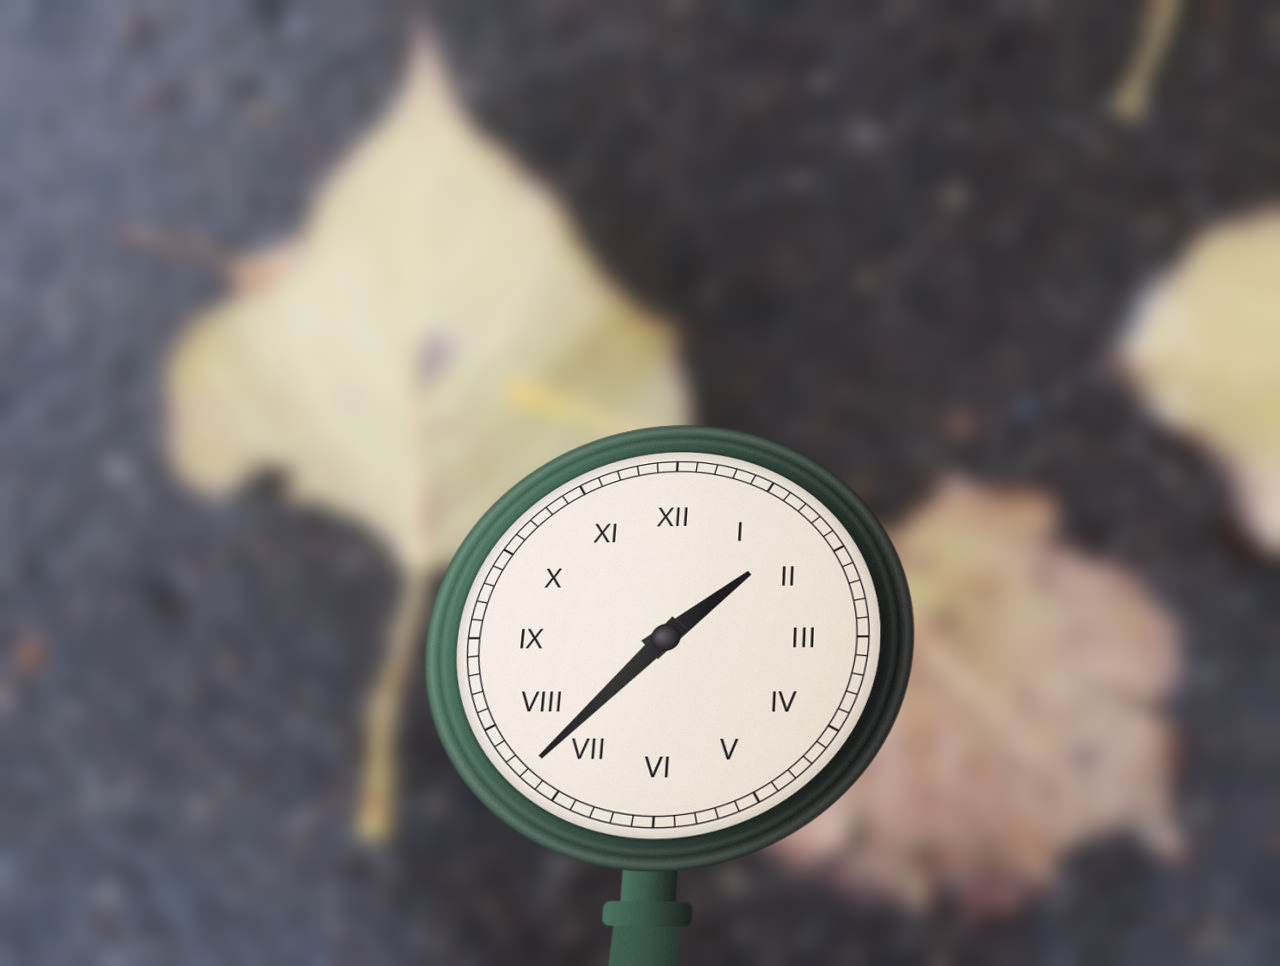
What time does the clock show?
1:37
